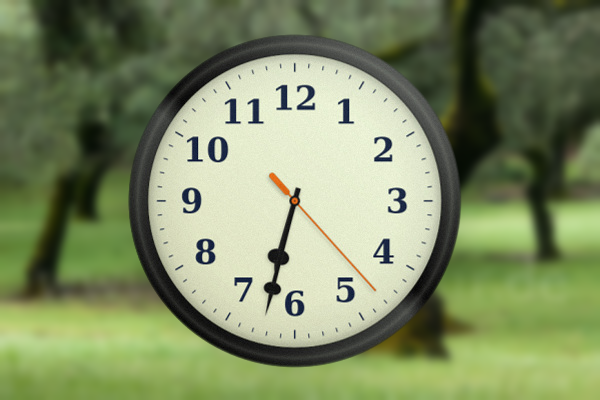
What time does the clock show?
6:32:23
